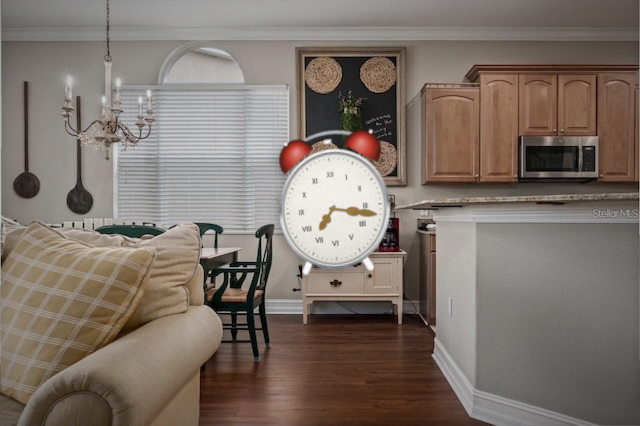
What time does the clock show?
7:17
